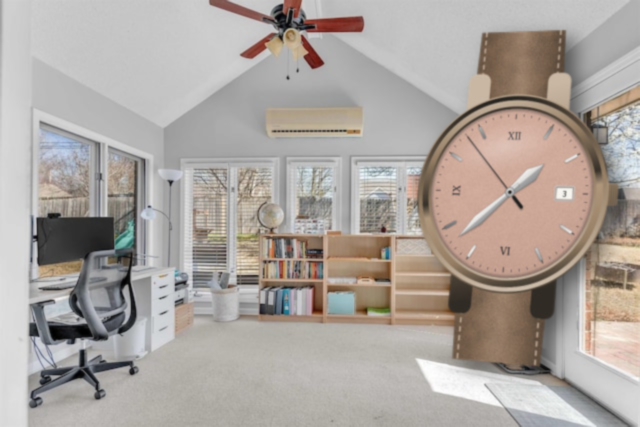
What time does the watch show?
1:37:53
